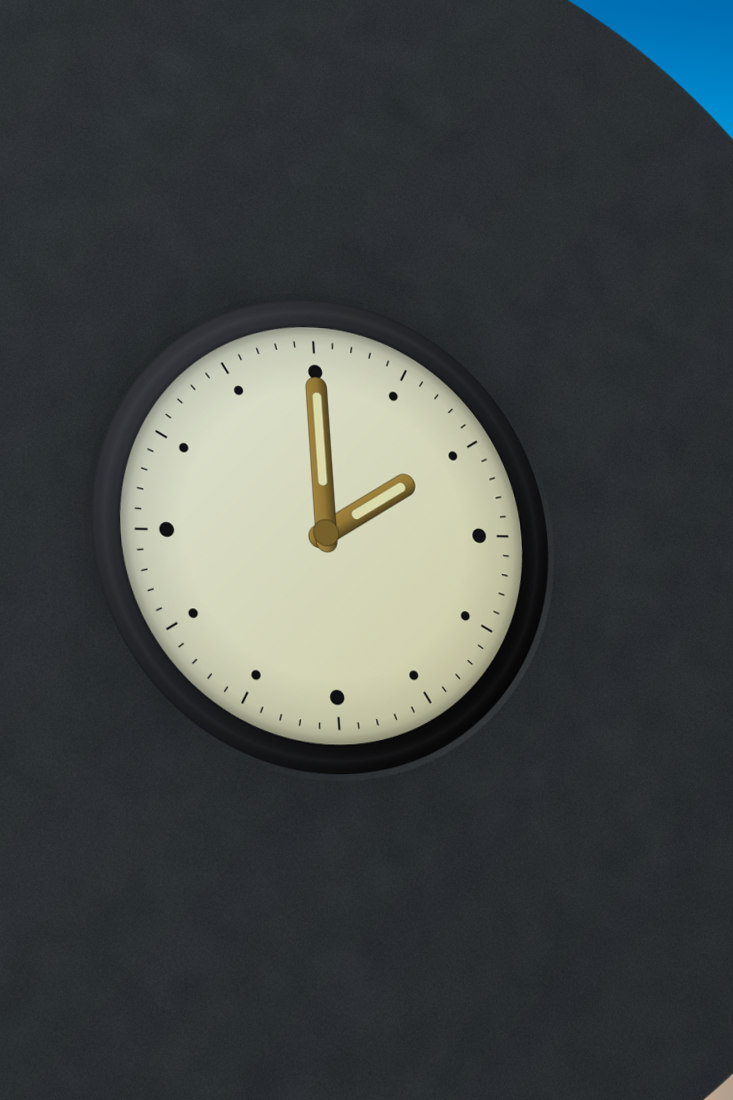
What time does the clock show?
2:00
